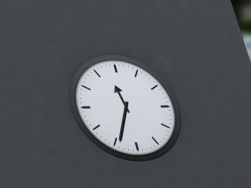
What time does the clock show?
11:34
